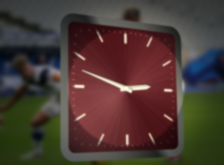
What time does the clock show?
2:48
